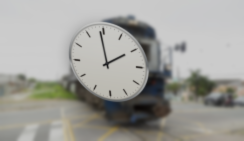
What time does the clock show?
1:59
